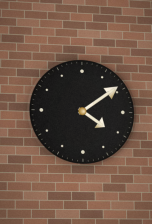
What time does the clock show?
4:09
